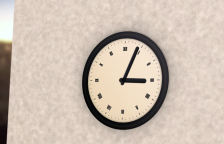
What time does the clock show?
3:04
